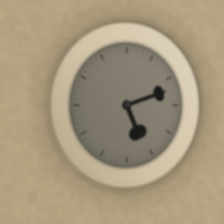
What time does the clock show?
5:12
